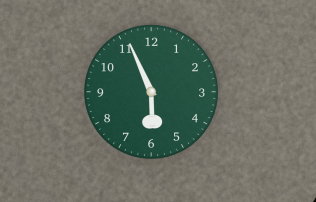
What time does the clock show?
5:56
